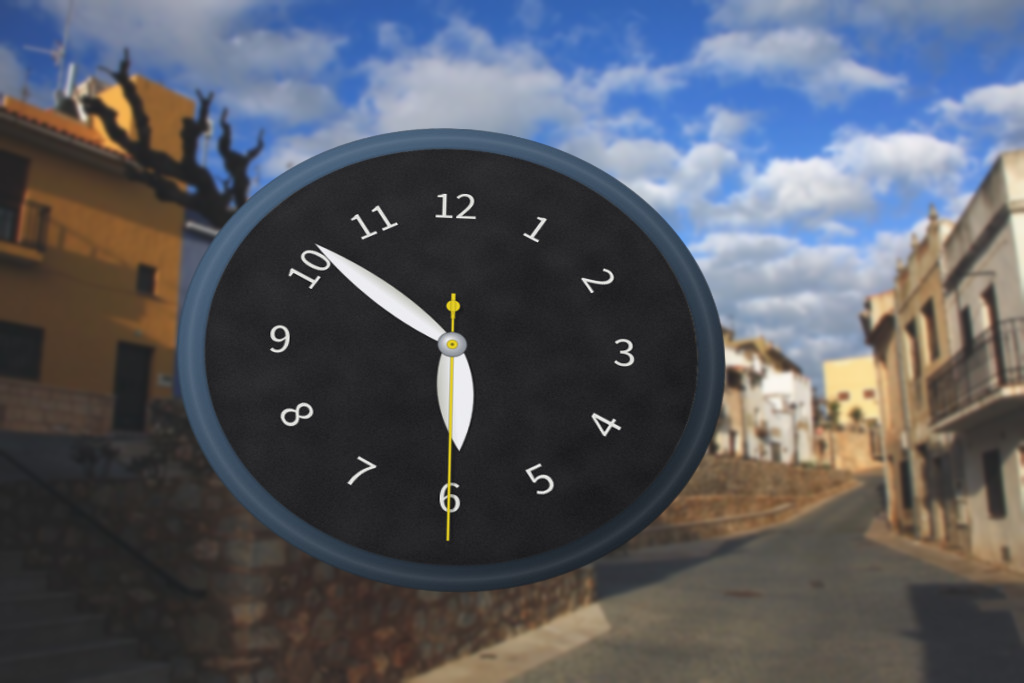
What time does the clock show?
5:51:30
